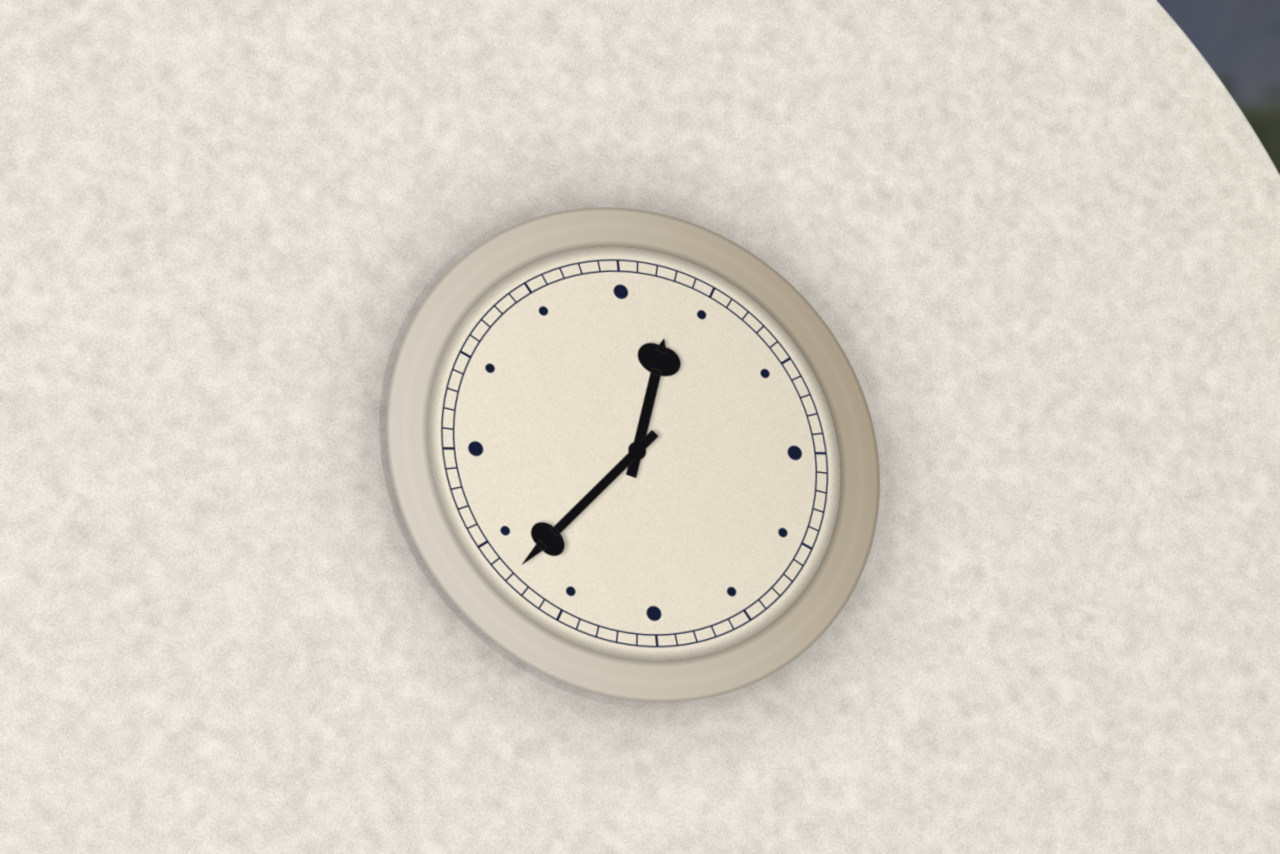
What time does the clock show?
12:38
